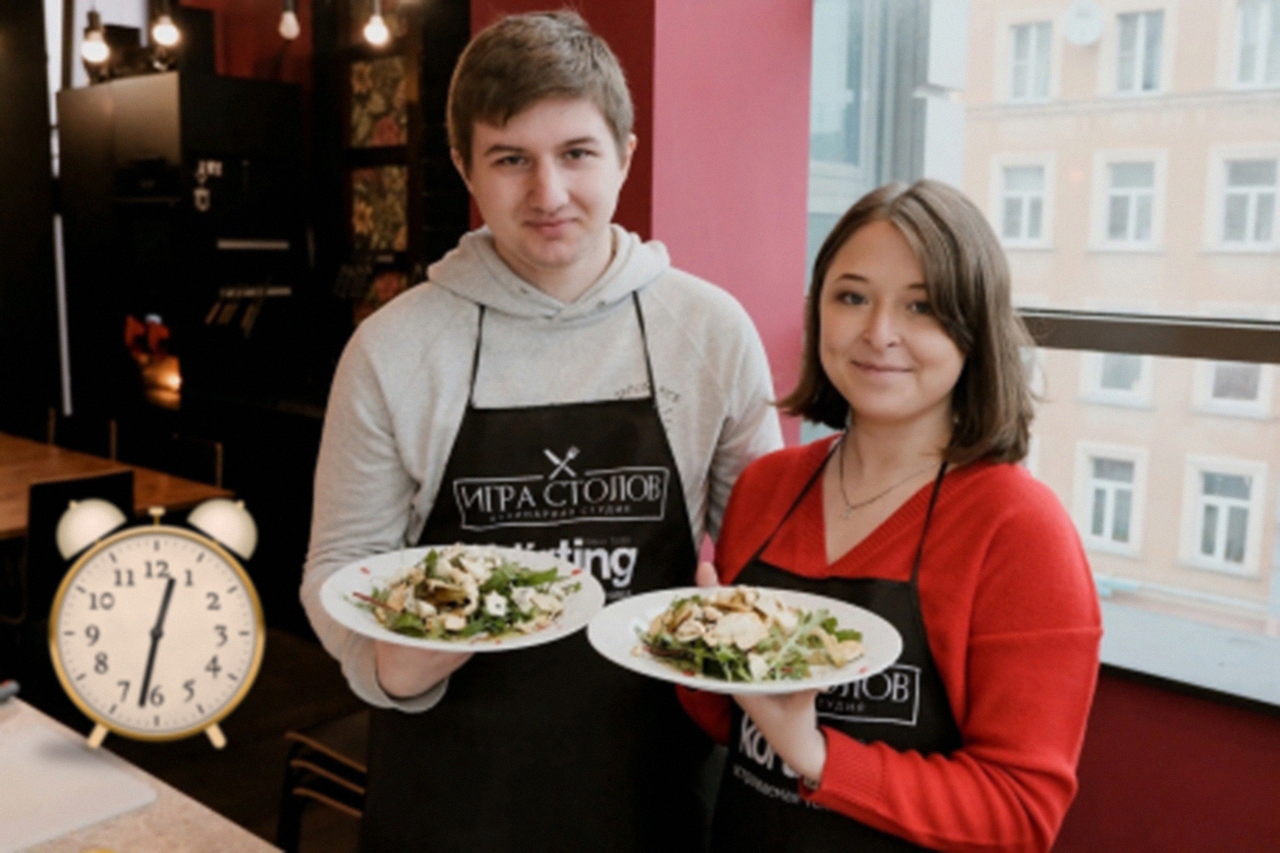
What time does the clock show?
12:32
